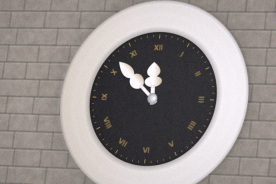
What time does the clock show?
11:52
